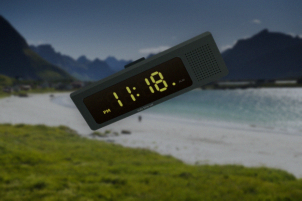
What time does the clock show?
11:18
